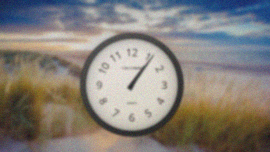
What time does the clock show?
1:06
